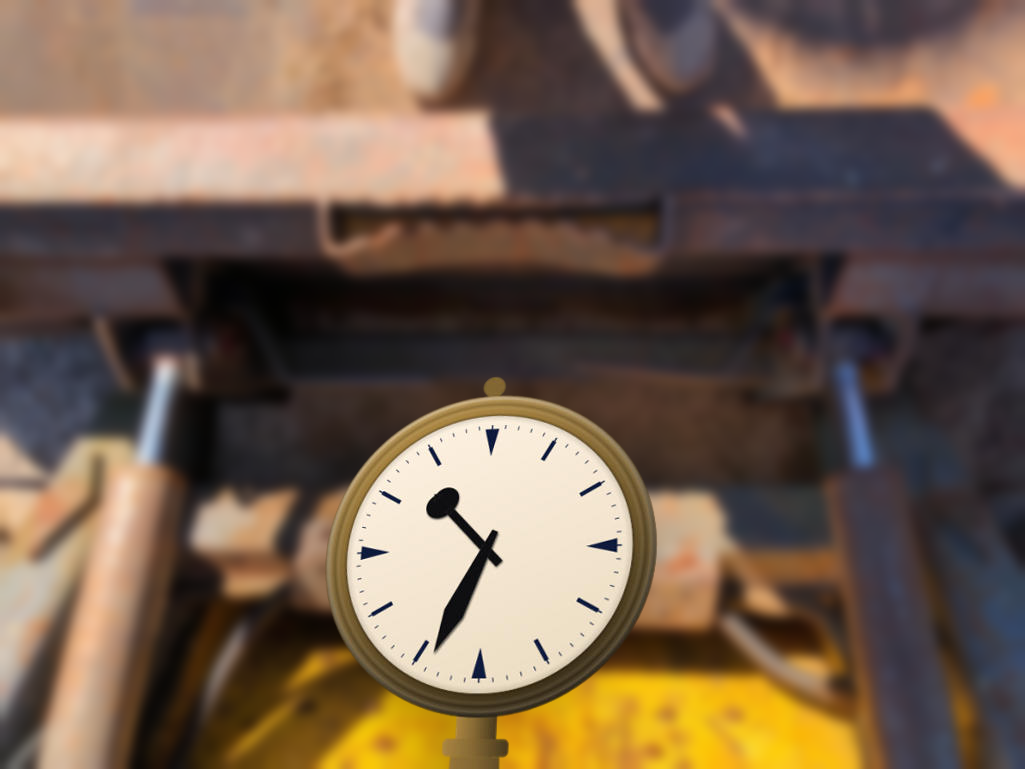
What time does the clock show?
10:34
